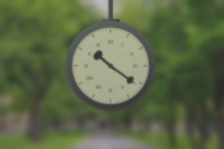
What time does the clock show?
10:21
